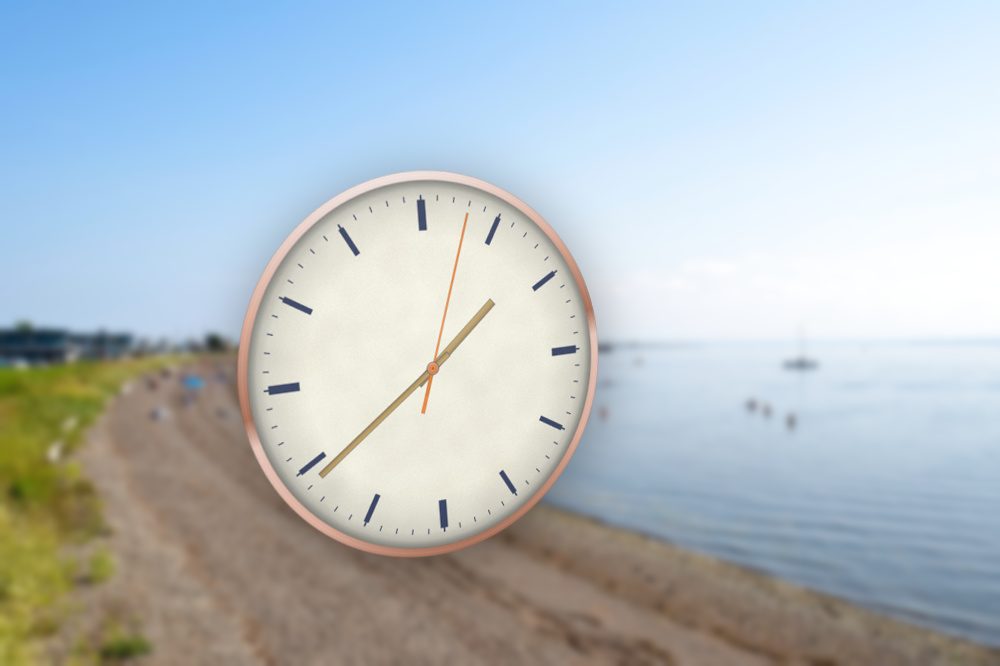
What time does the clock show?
1:39:03
